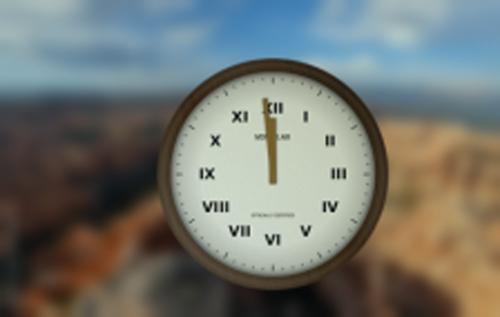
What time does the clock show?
11:59
